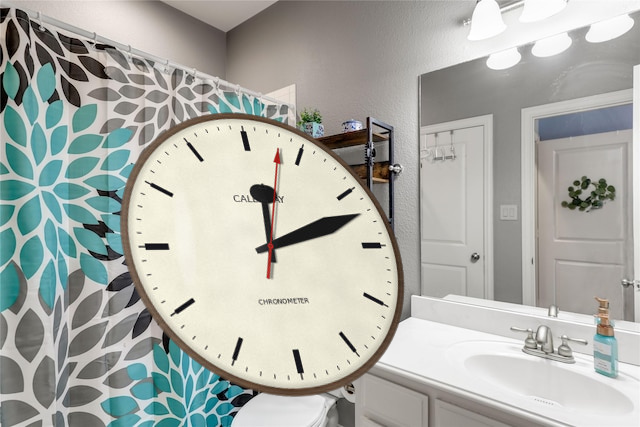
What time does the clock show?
12:12:03
